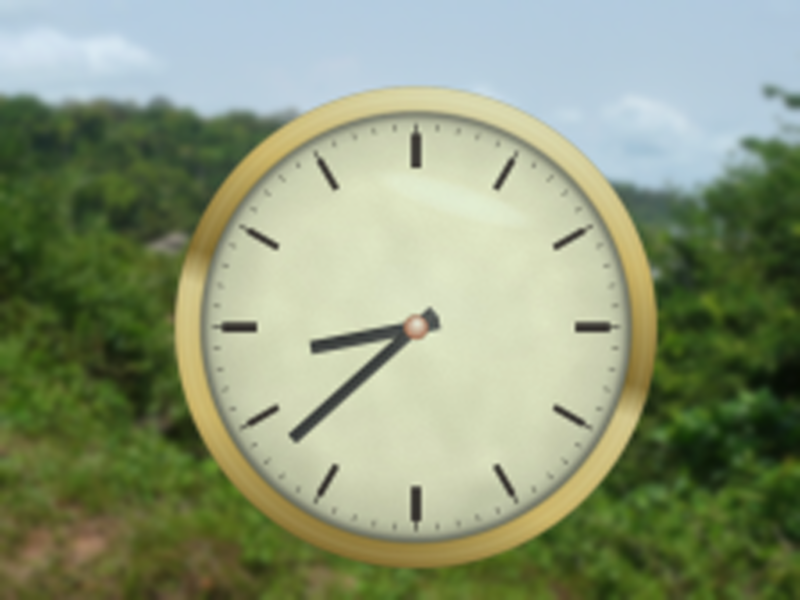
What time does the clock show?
8:38
